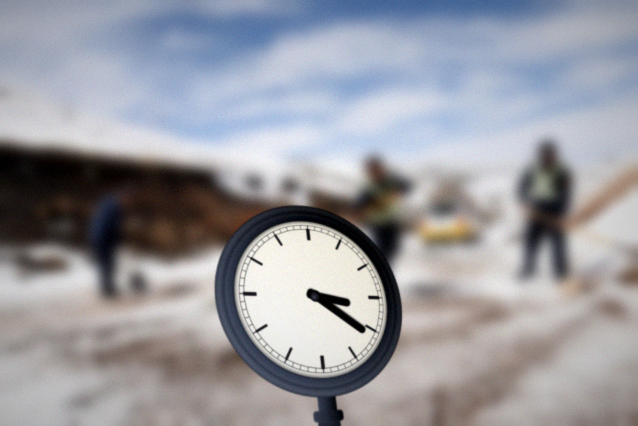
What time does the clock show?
3:21
